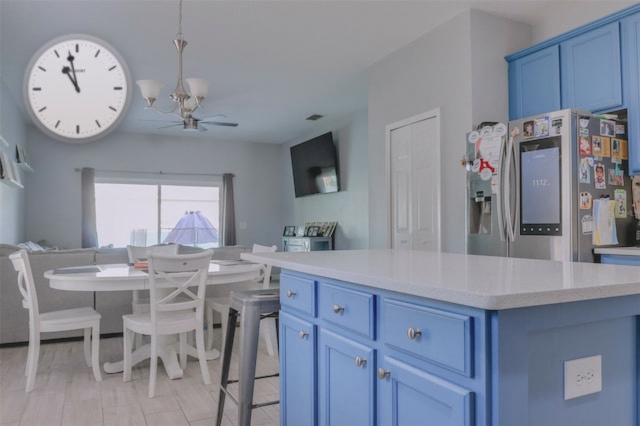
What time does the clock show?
10:58
